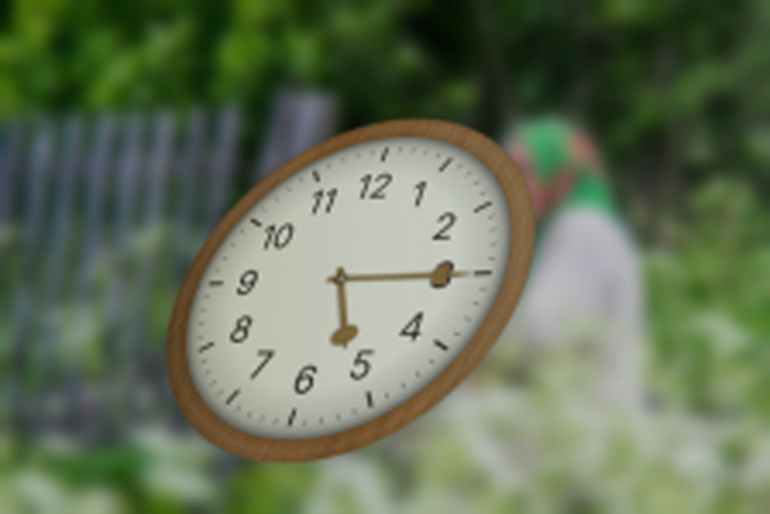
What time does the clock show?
5:15
